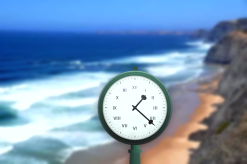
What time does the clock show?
1:22
